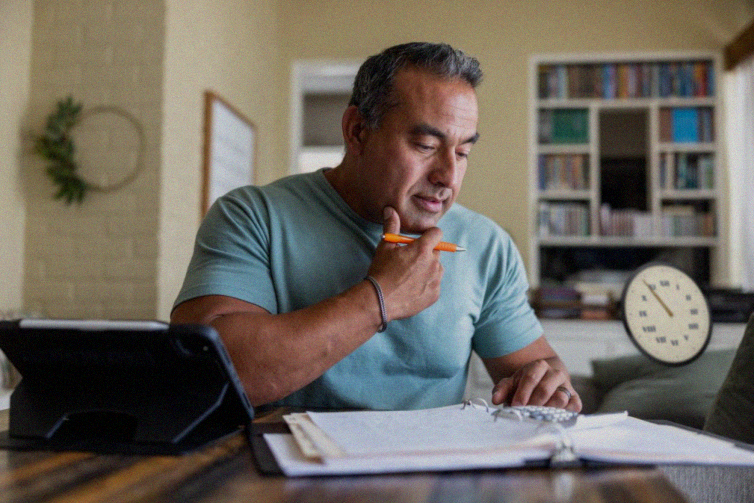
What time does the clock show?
10:54
